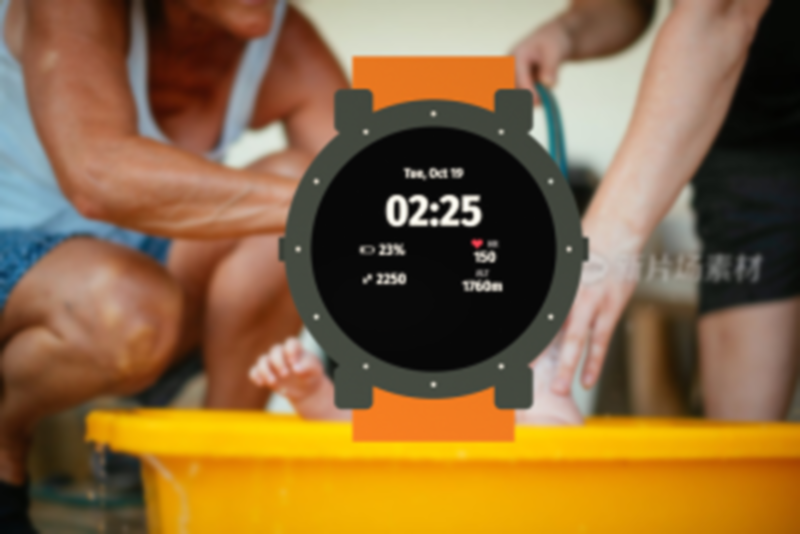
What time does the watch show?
2:25
